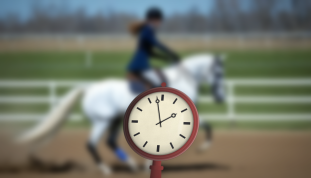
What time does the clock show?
1:58
